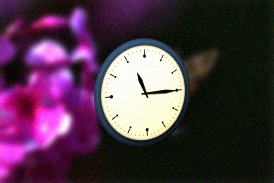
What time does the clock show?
11:15
